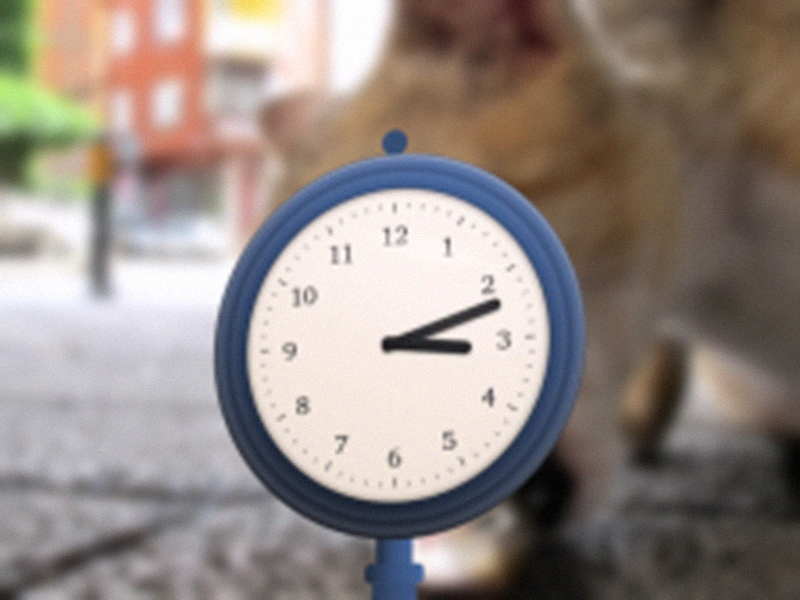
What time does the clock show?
3:12
